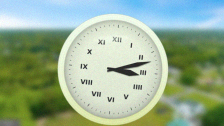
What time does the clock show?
3:12
